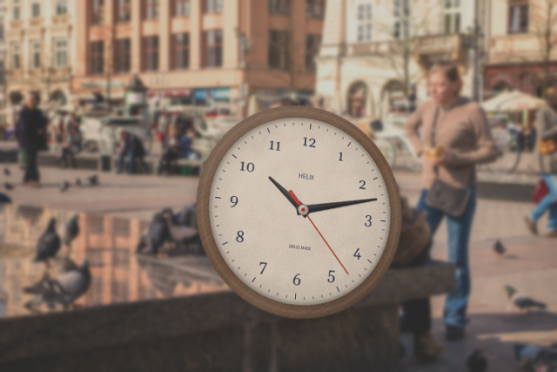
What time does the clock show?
10:12:23
